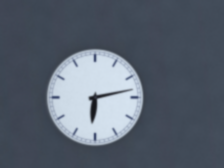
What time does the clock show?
6:13
